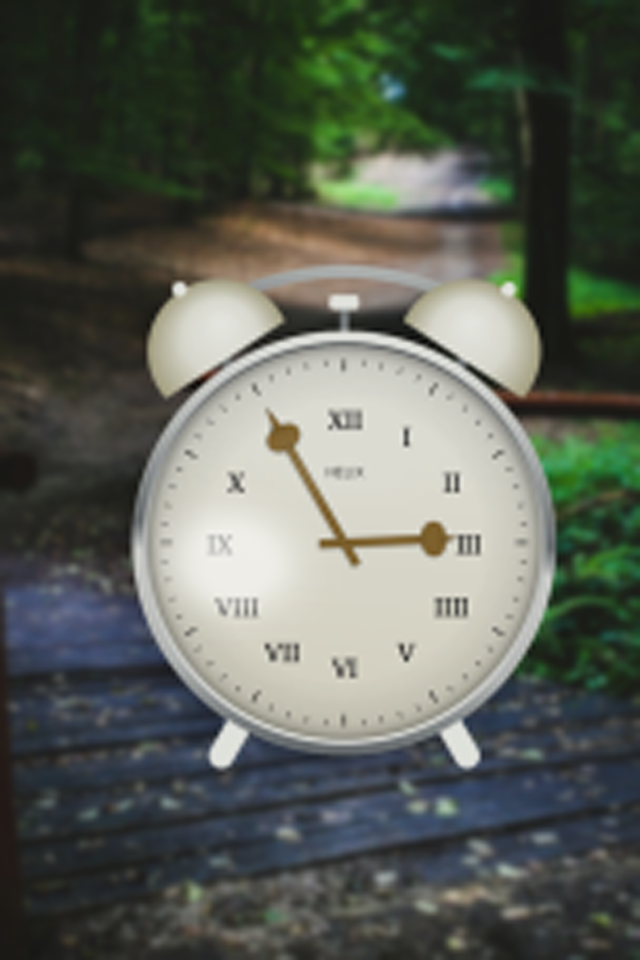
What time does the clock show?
2:55
